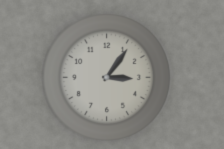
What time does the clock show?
3:06
